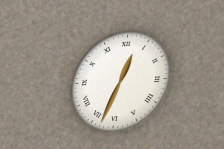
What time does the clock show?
12:33
